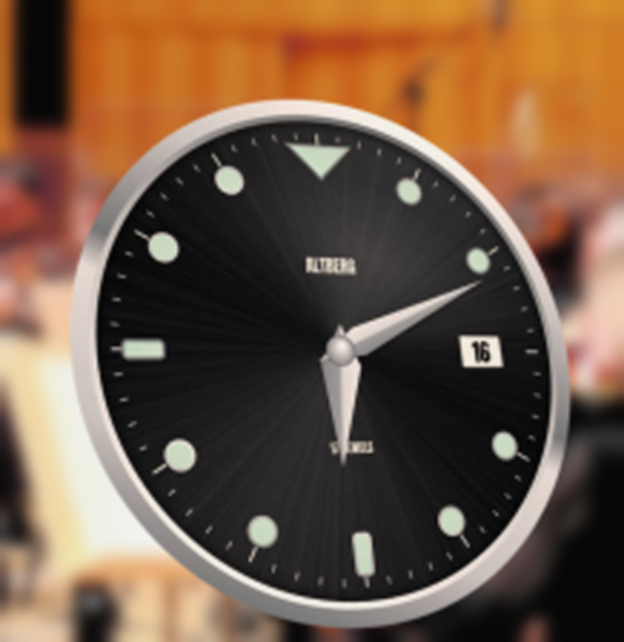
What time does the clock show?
6:11
